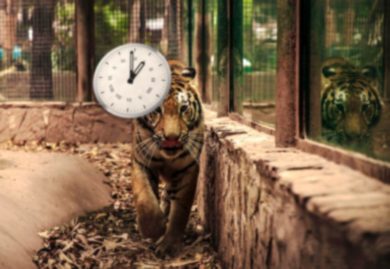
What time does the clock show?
12:59
